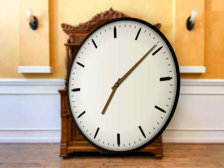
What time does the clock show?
7:09
